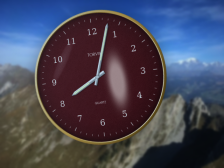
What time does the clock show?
8:03
